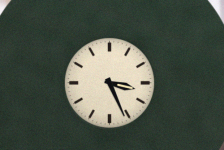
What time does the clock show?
3:26
